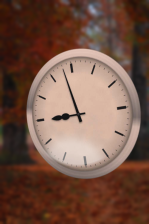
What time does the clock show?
8:58
